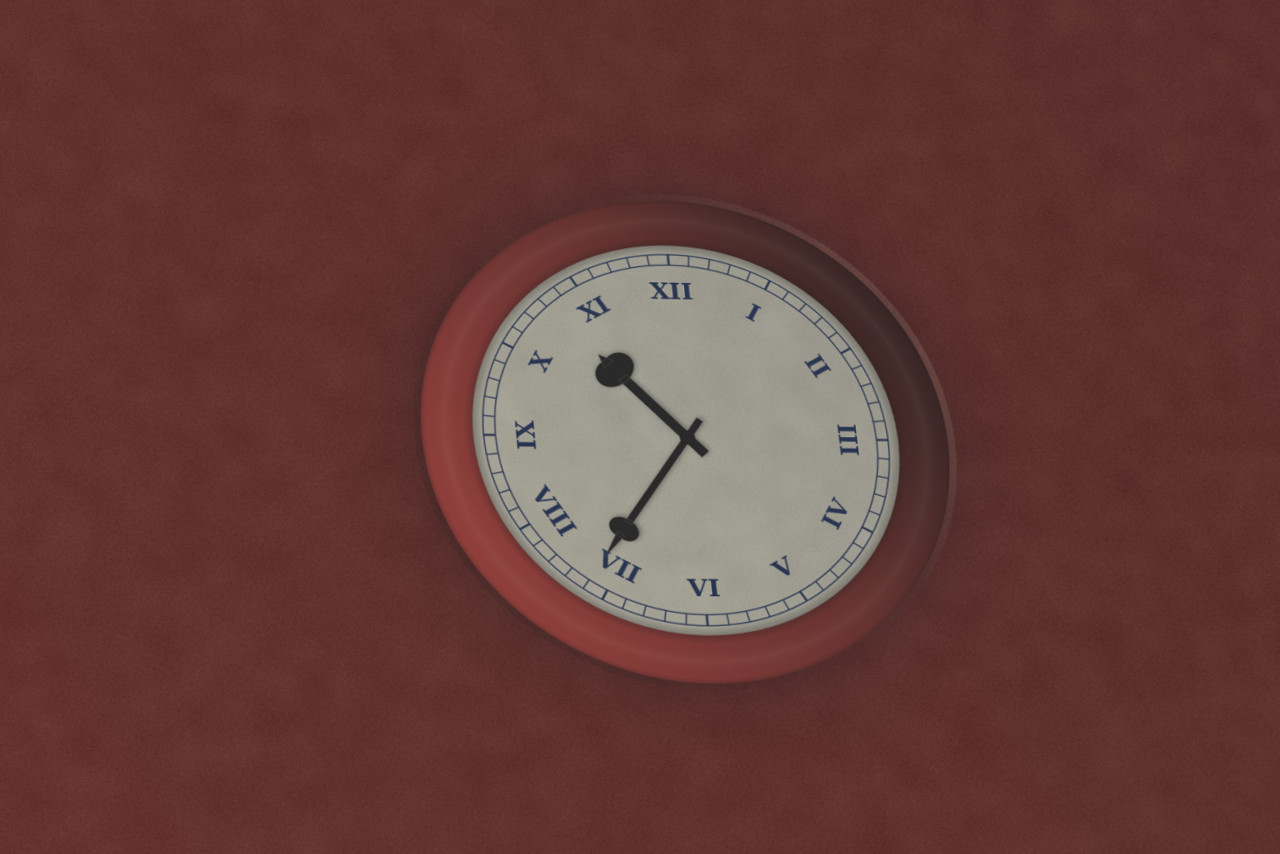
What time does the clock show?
10:36
